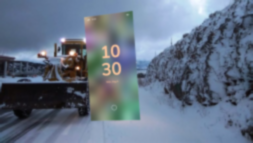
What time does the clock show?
10:30
